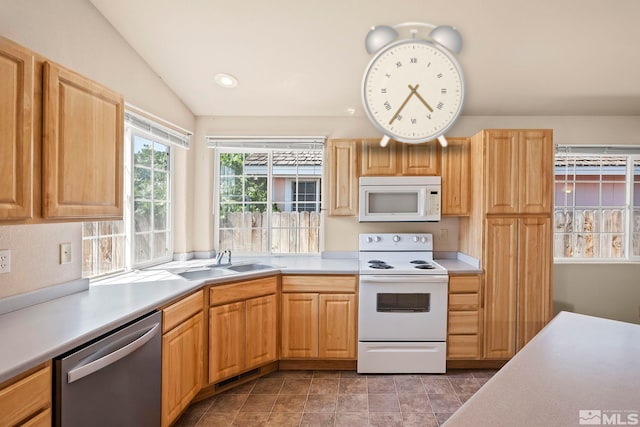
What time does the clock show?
4:36
